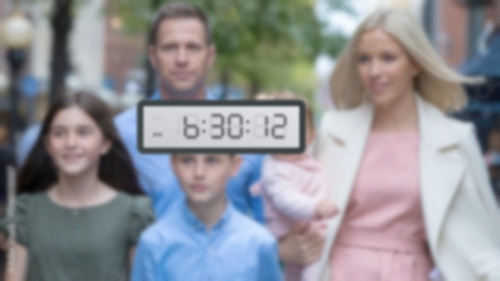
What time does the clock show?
6:30:12
